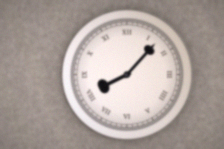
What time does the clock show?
8:07
